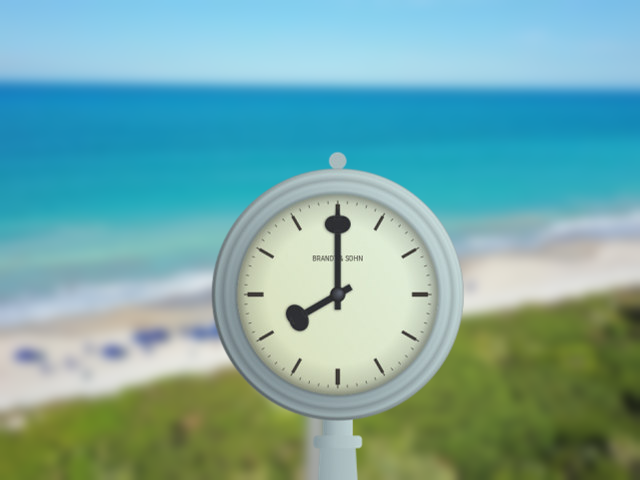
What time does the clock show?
8:00
